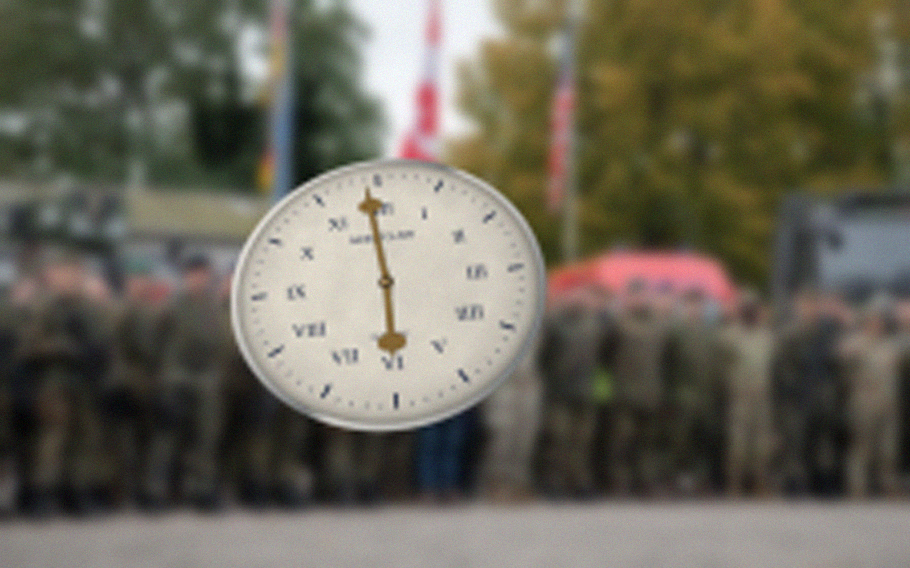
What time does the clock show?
5:59
